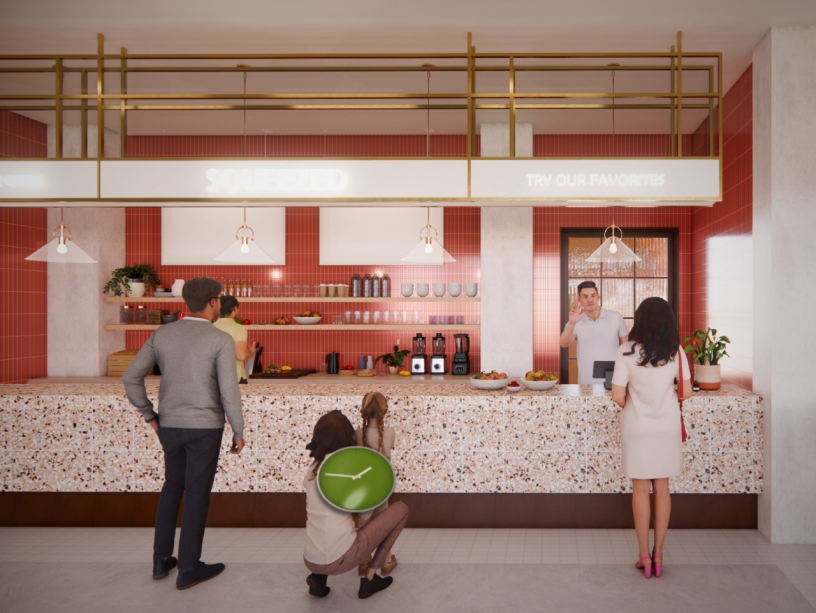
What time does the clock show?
1:46
